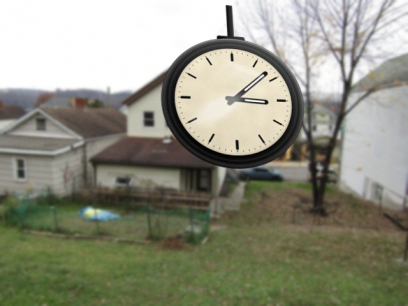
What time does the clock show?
3:08
